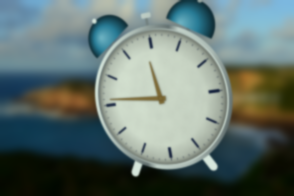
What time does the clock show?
11:46
